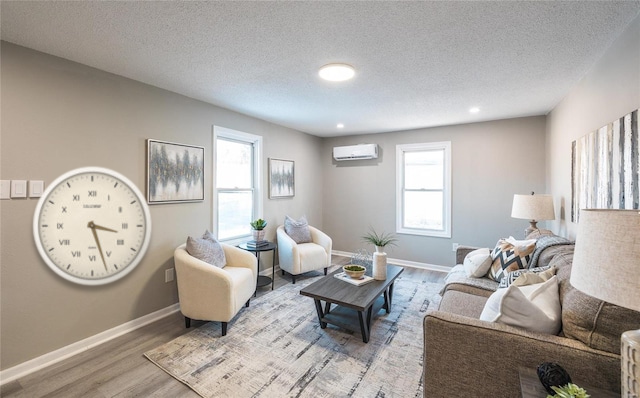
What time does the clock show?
3:27
